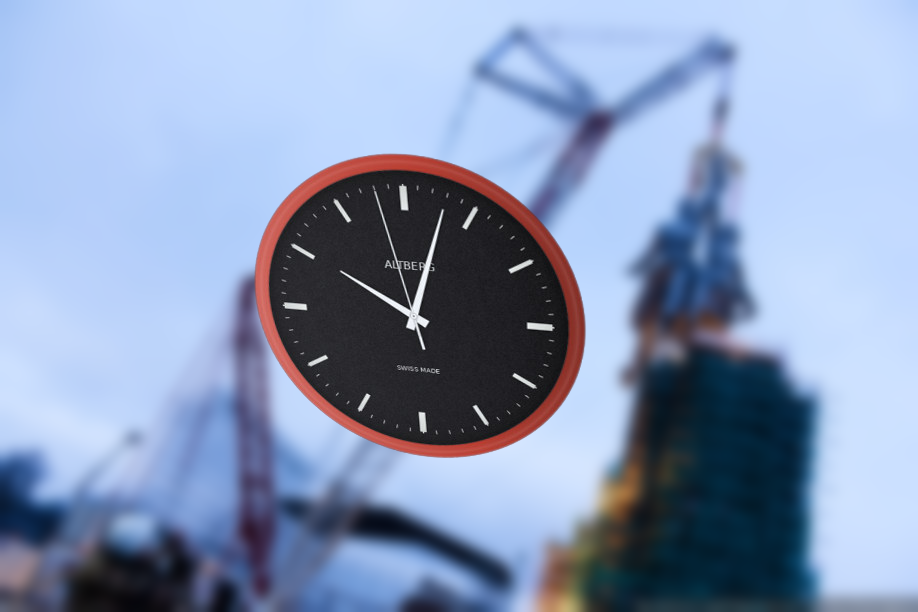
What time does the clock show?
10:02:58
